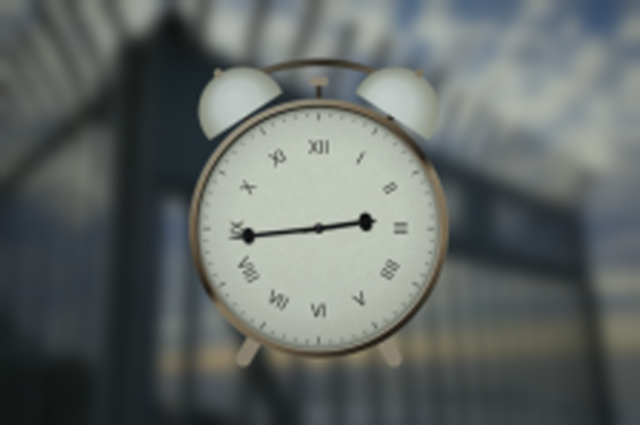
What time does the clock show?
2:44
